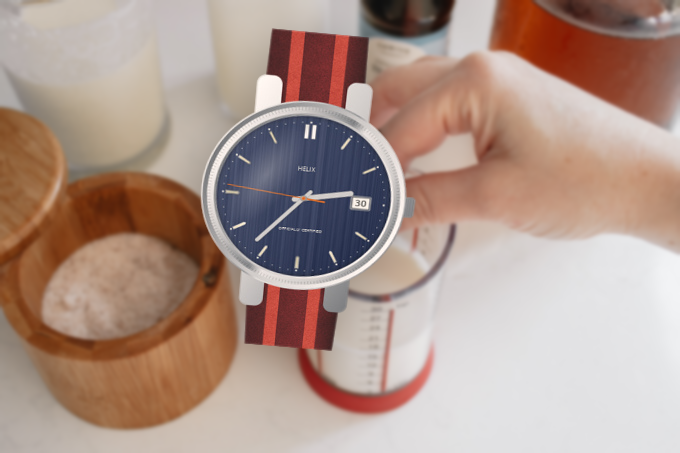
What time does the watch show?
2:36:46
